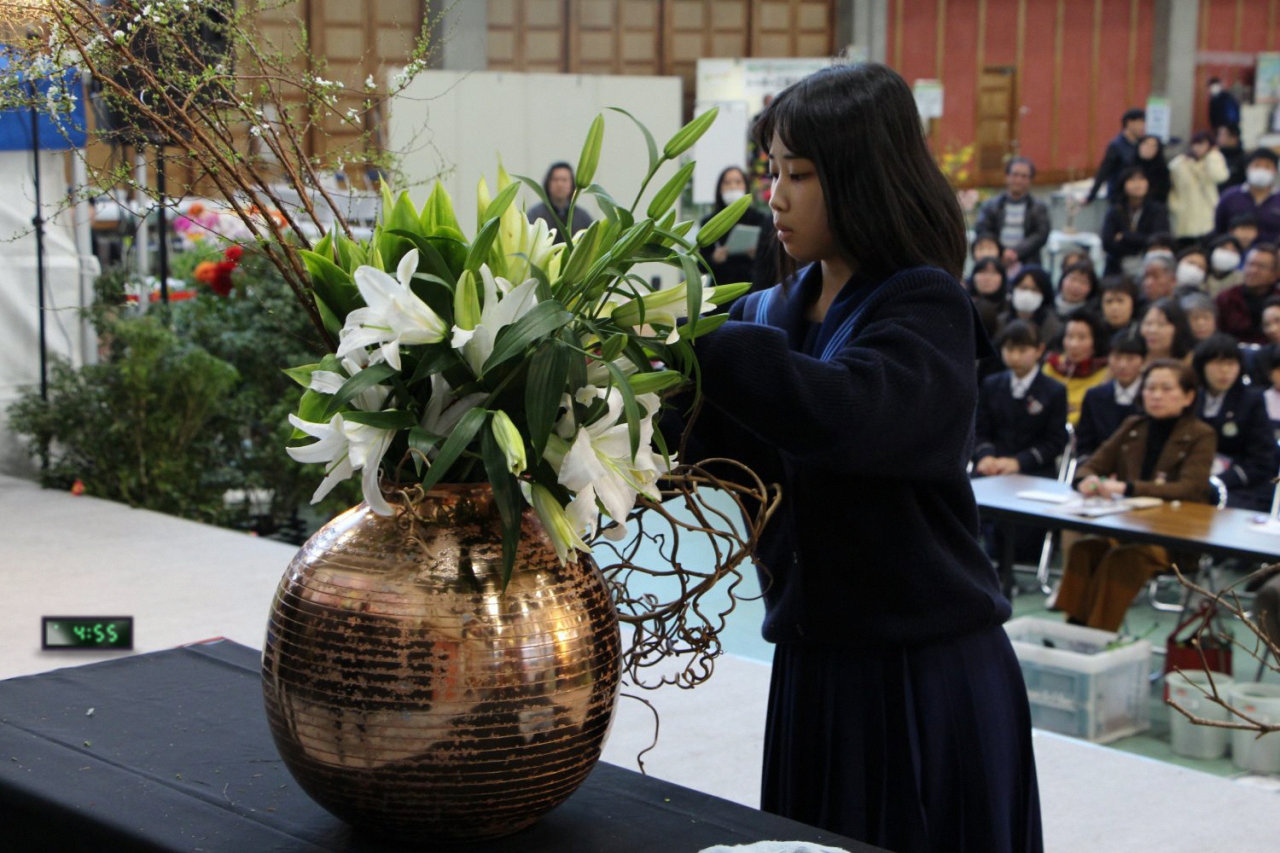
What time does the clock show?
4:55
